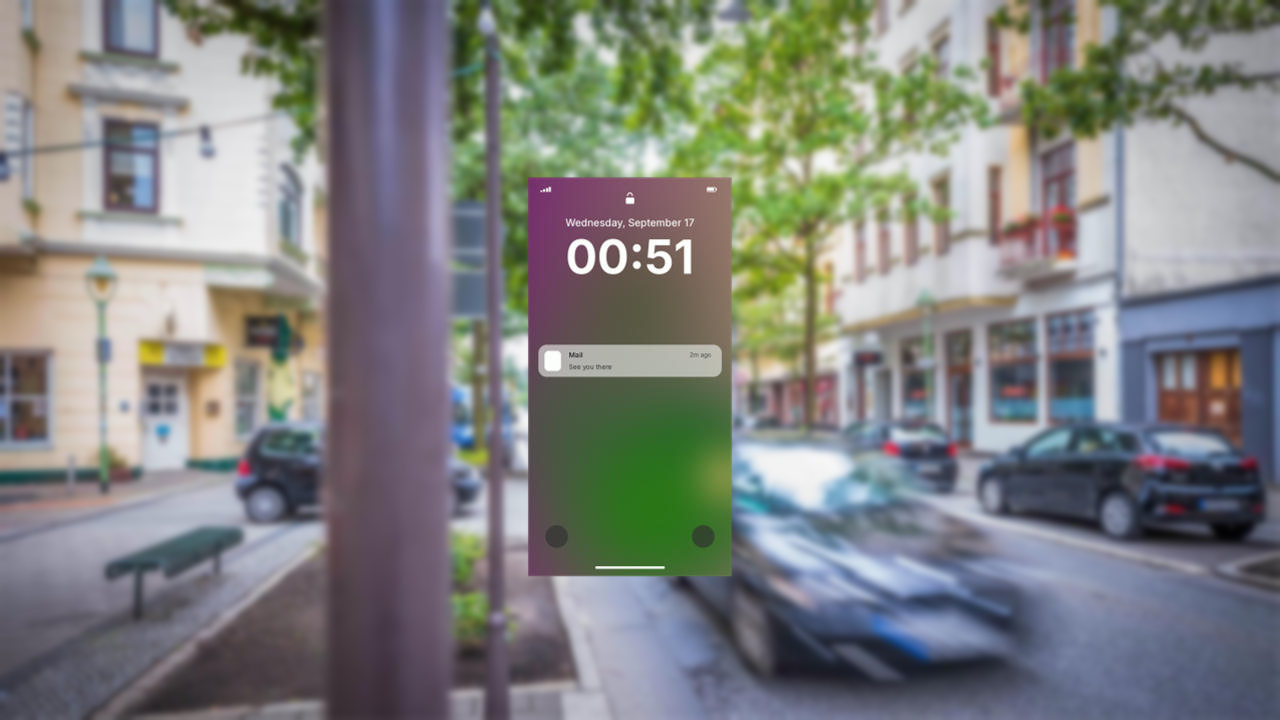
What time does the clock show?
0:51
